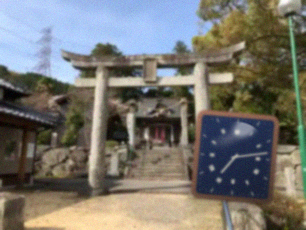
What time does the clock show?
7:13
